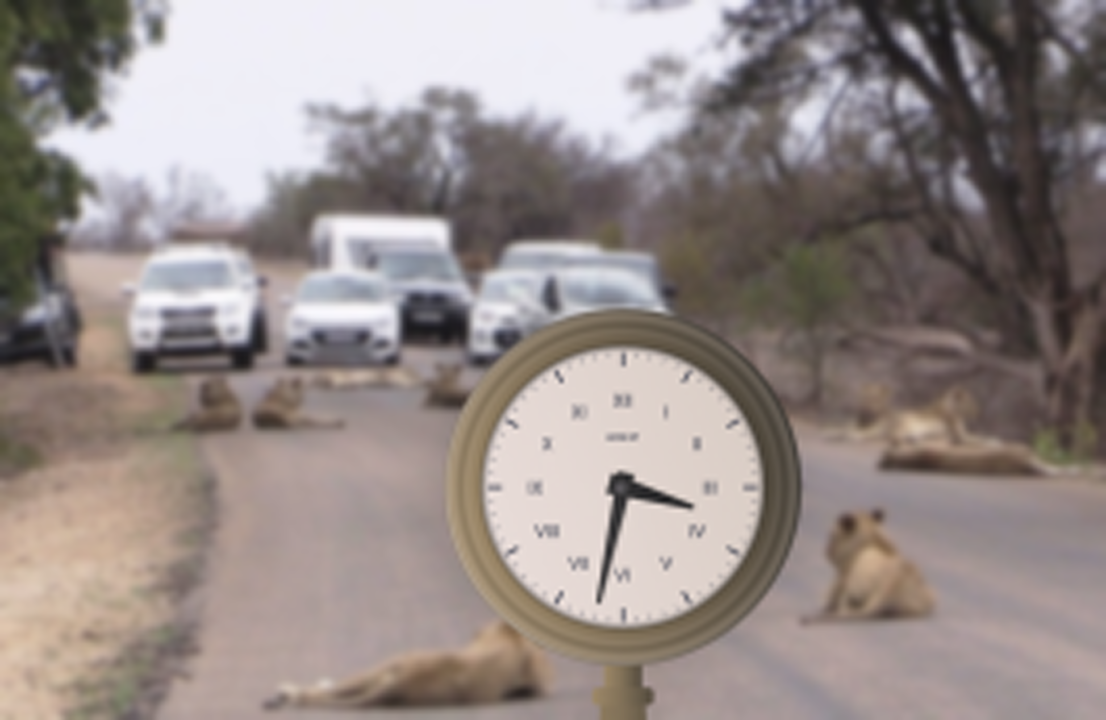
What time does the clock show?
3:32
